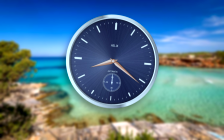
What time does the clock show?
8:21
